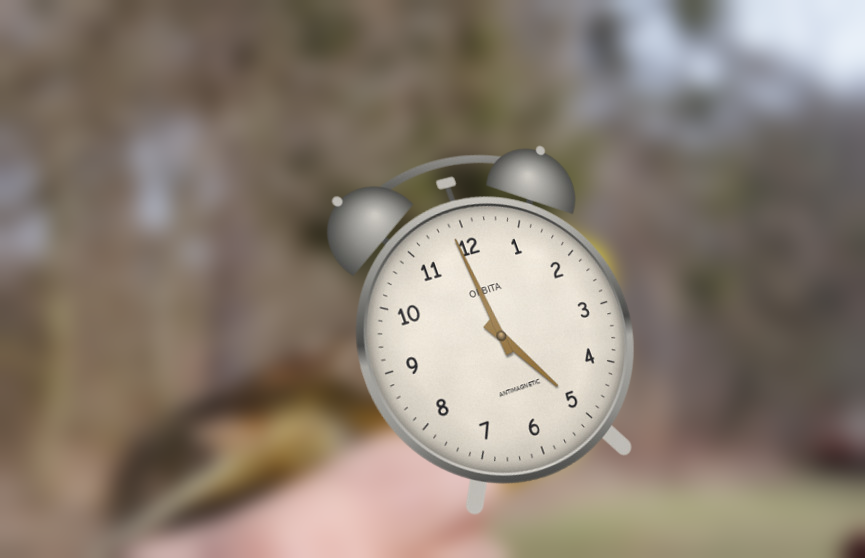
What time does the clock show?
4:59
